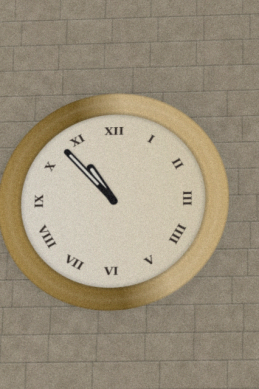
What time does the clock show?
10:53
